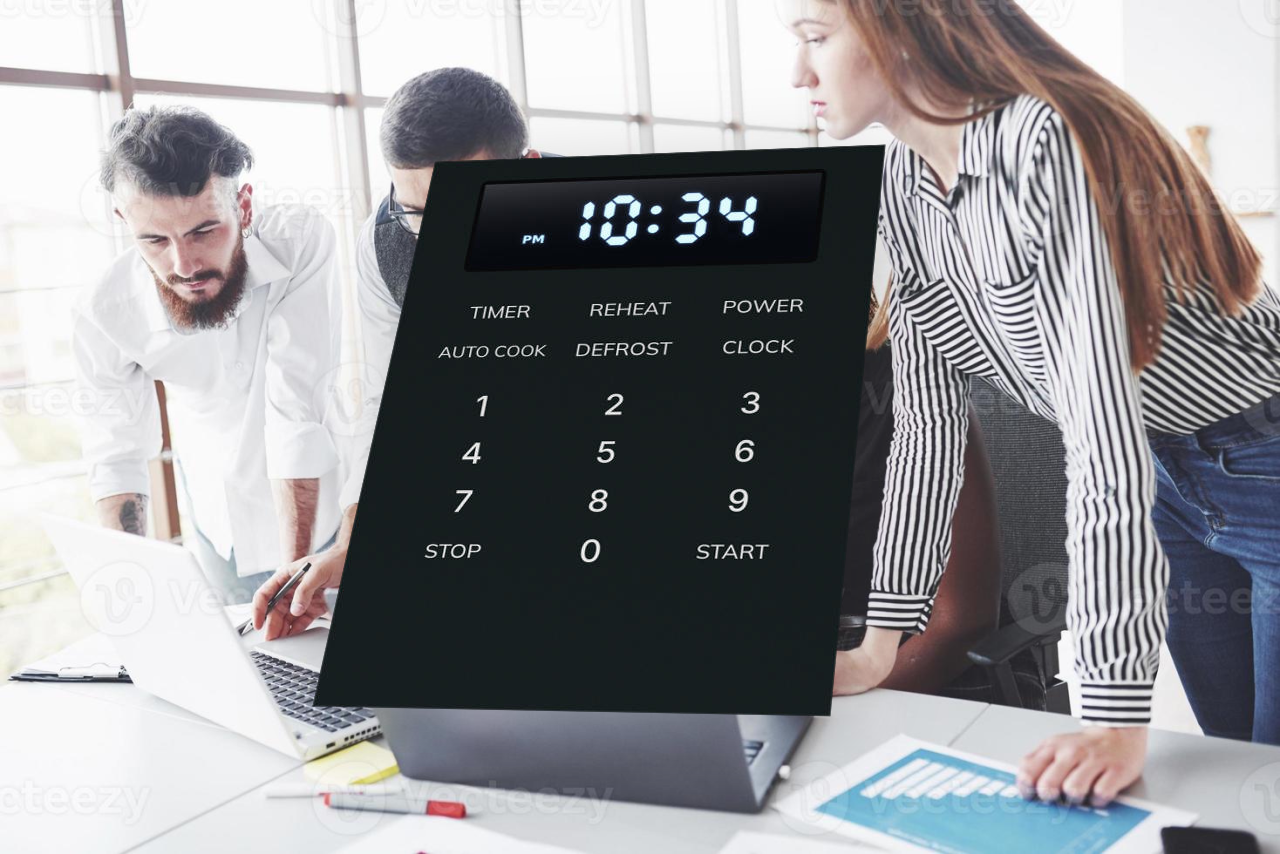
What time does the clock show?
10:34
